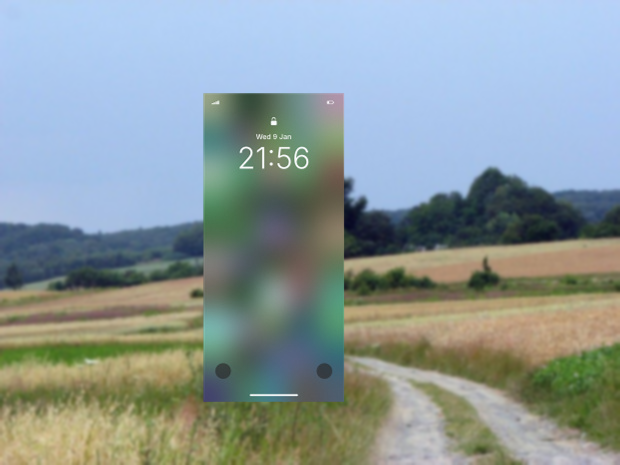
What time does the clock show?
21:56
